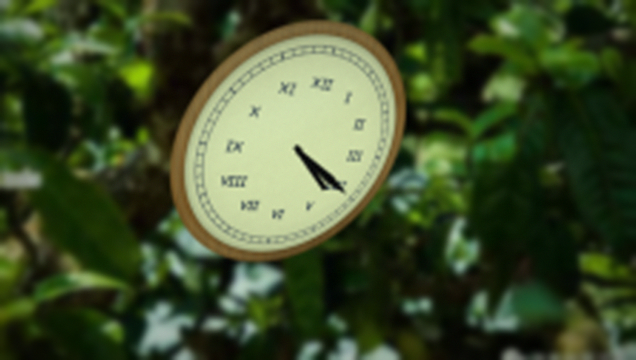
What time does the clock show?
4:20
